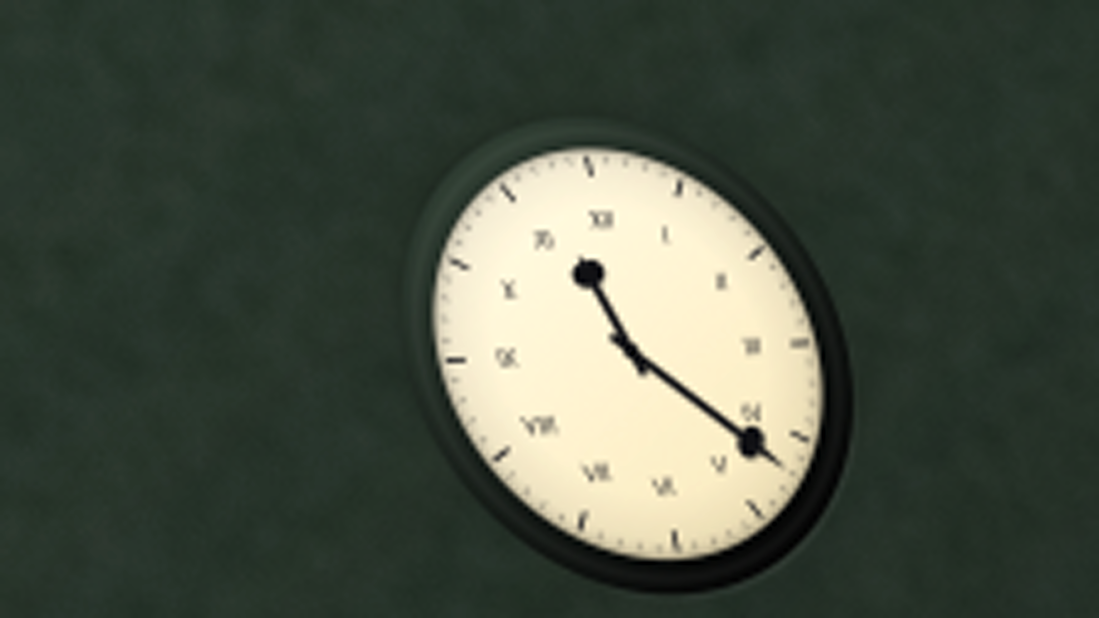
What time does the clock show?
11:22
